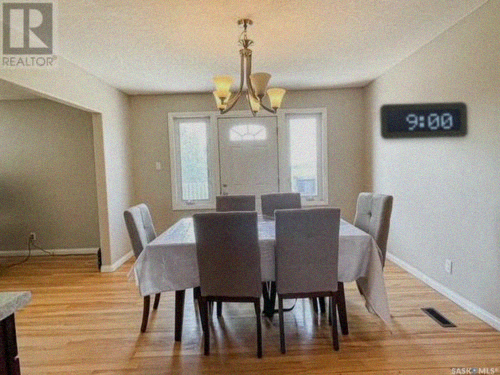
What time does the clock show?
9:00
